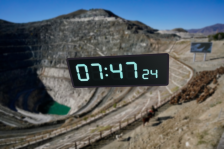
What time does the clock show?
7:47:24
